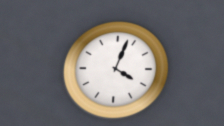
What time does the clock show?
4:03
